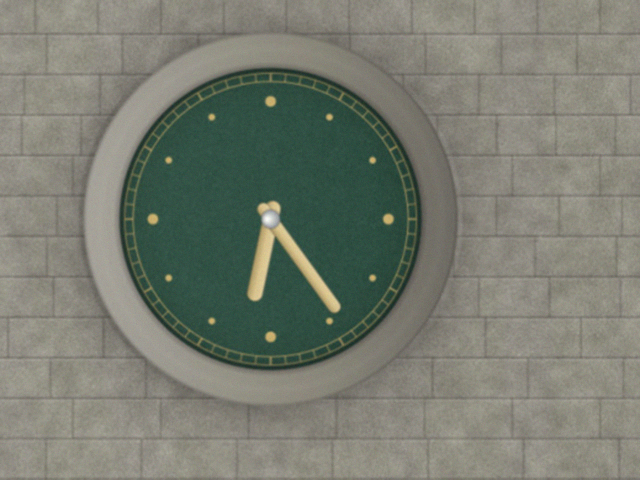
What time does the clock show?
6:24
